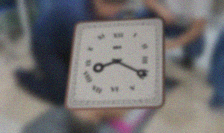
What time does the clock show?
8:20
